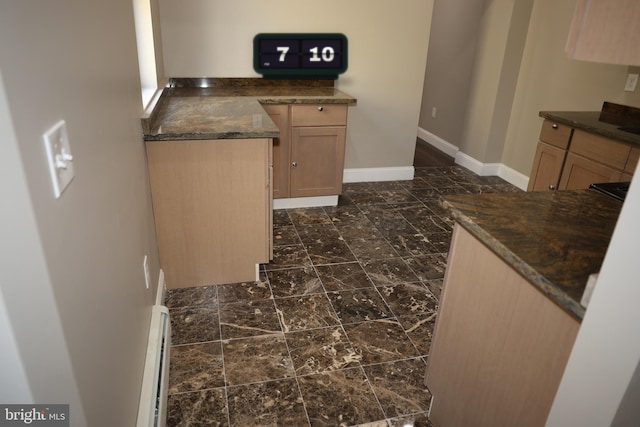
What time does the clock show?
7:10
